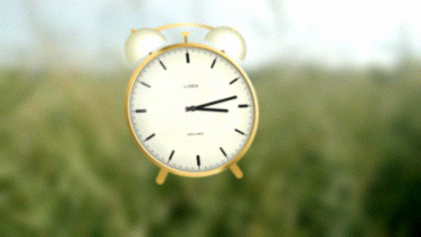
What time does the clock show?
3:13
